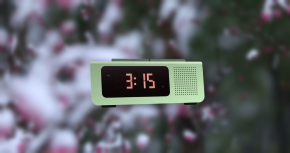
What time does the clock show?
3:15
